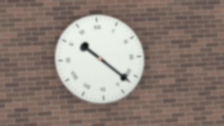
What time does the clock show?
10:22
